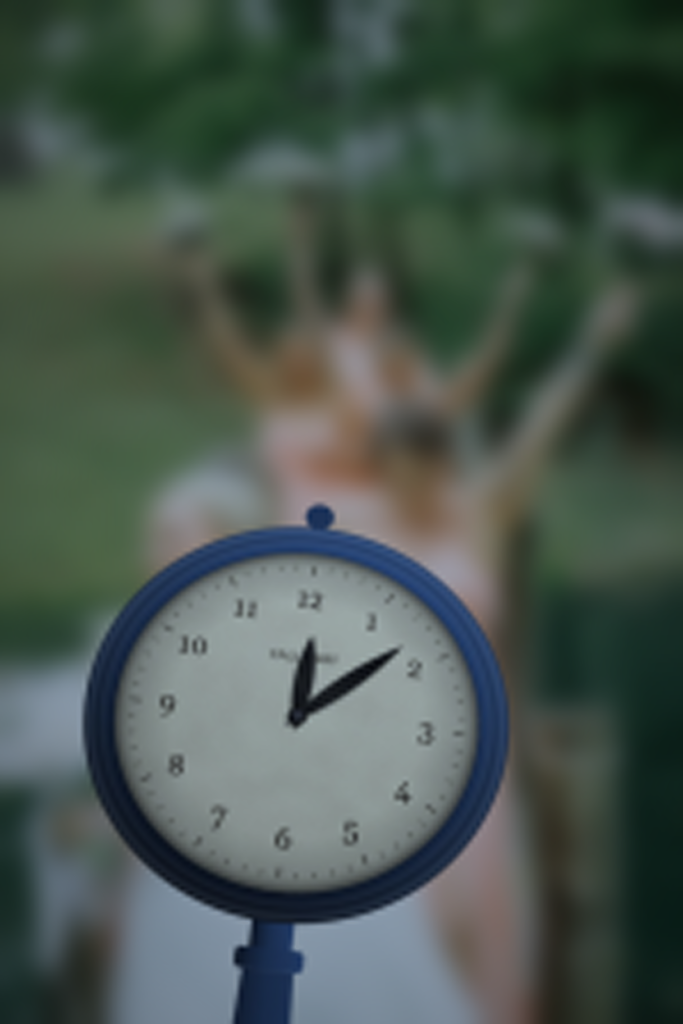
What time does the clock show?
12:08
